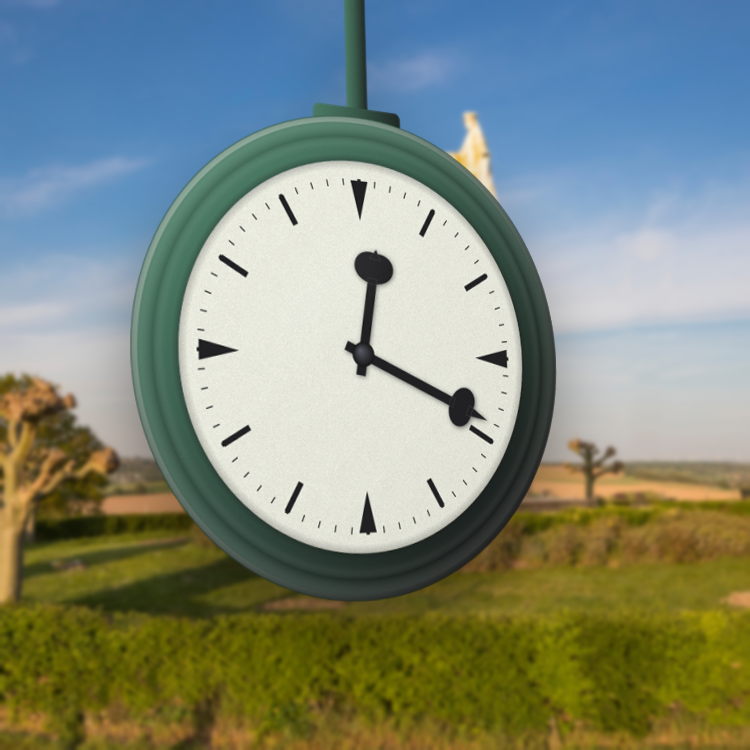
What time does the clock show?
12:19
